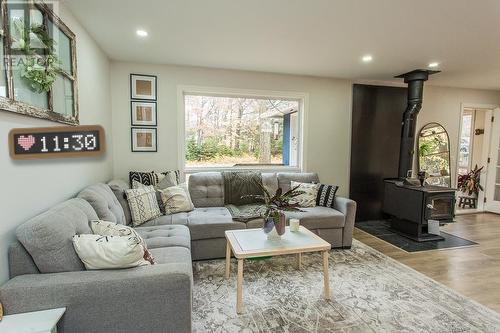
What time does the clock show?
11:30
